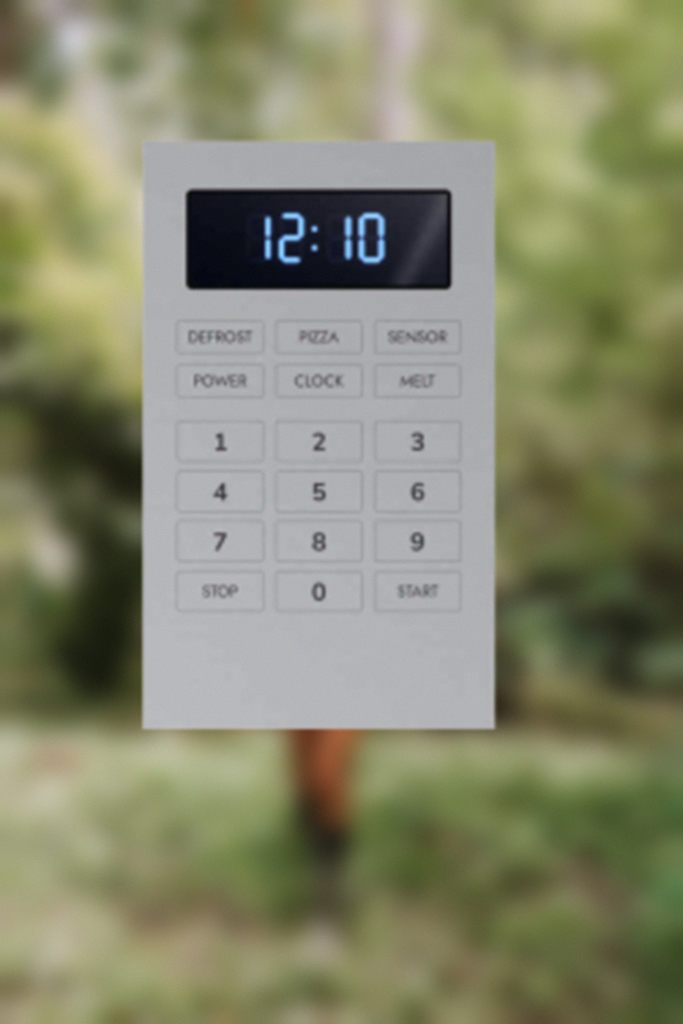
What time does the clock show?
12:10
